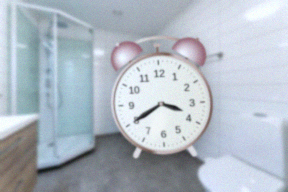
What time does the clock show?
3:40
